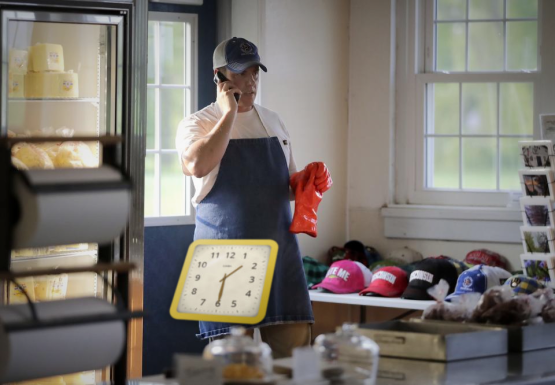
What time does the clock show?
1:30
